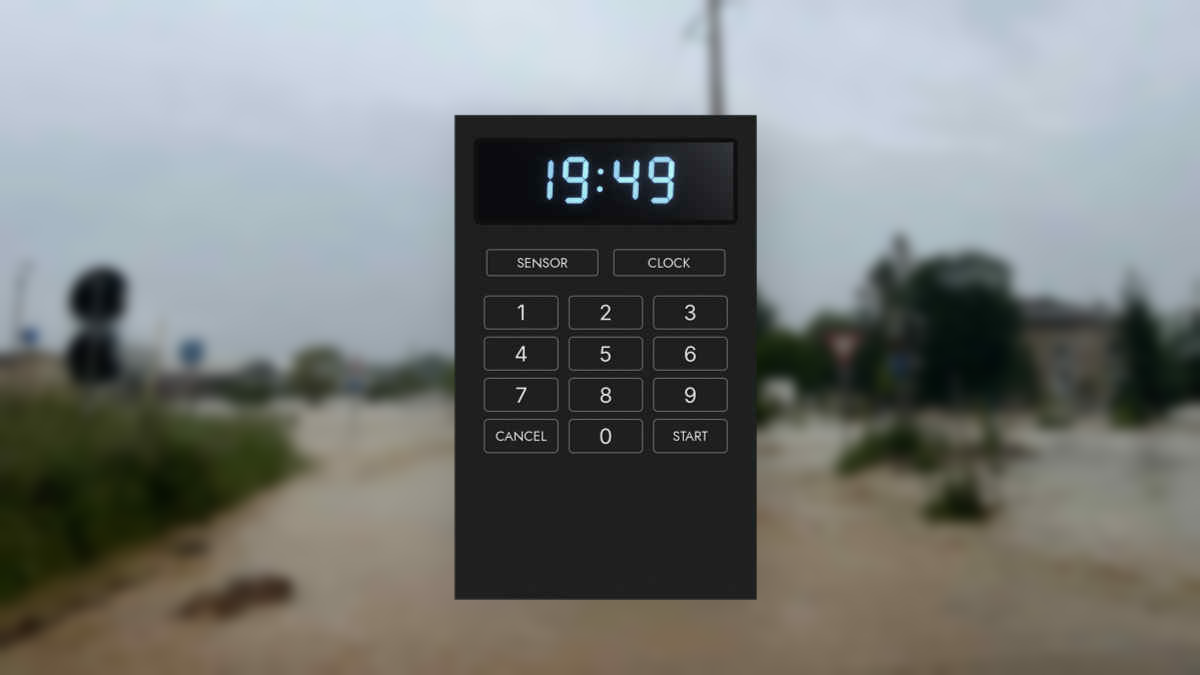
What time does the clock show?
19:49
